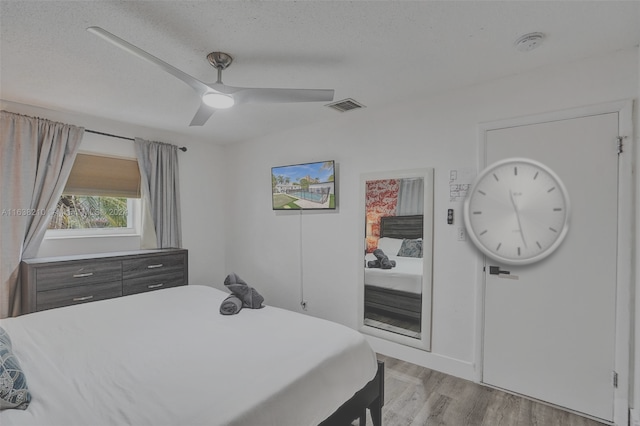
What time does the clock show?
11:28
